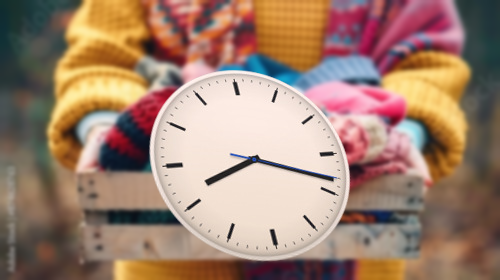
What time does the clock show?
8:18:18
